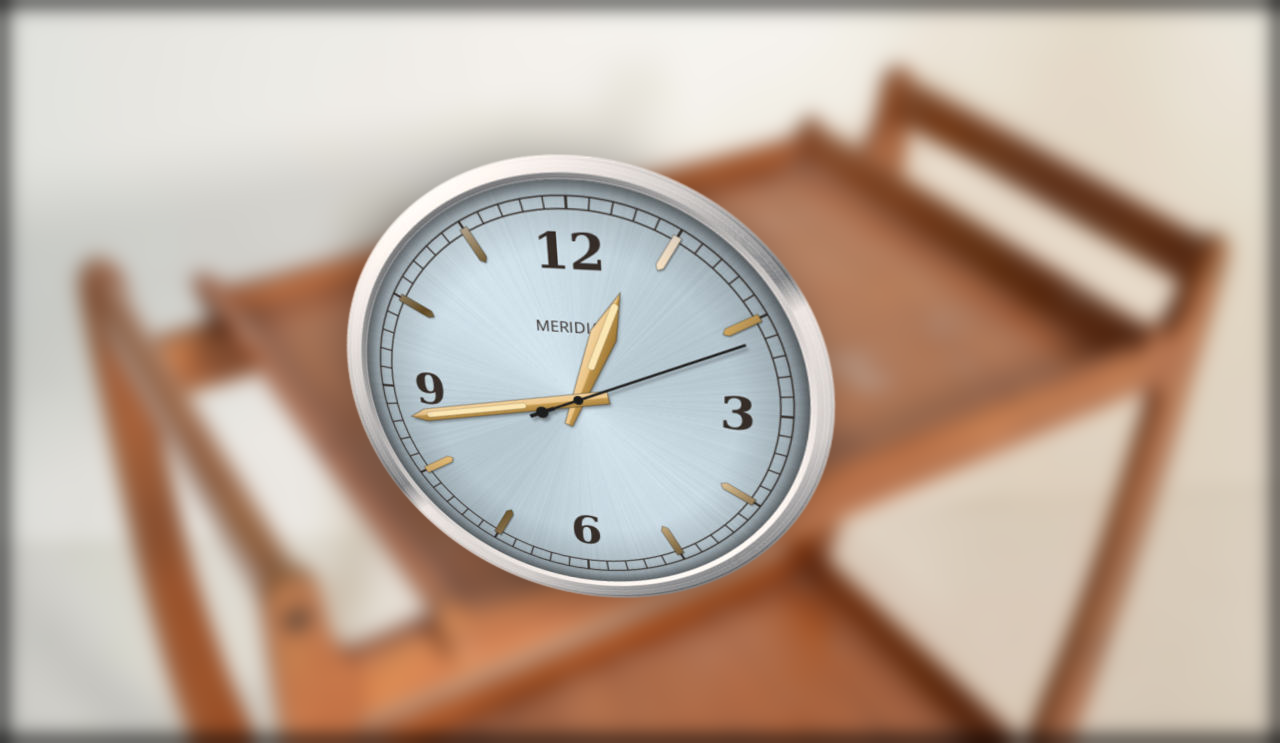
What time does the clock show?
12:43:11
